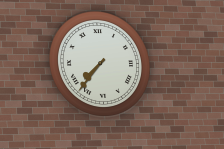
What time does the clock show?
7:37
